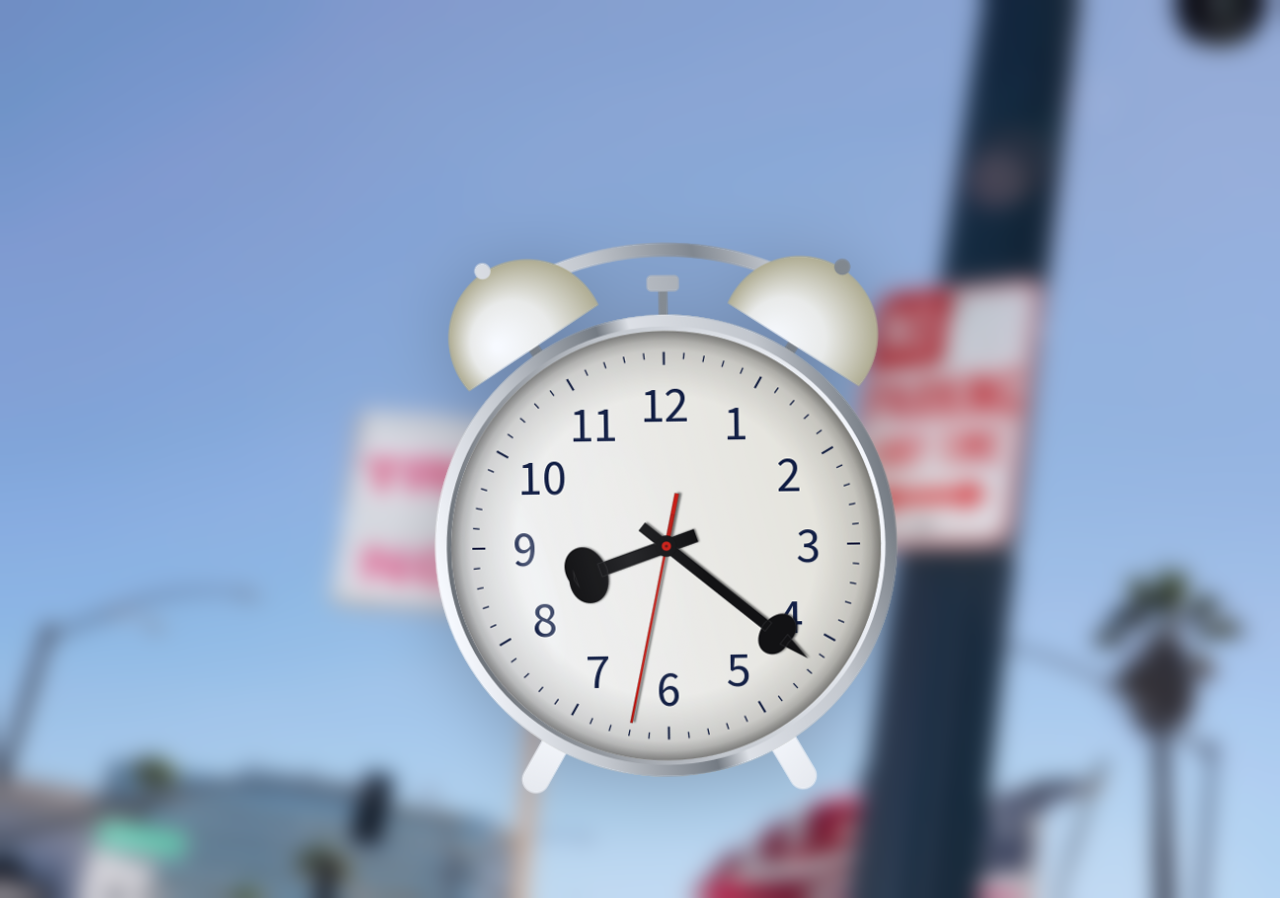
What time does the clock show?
8:21:32
